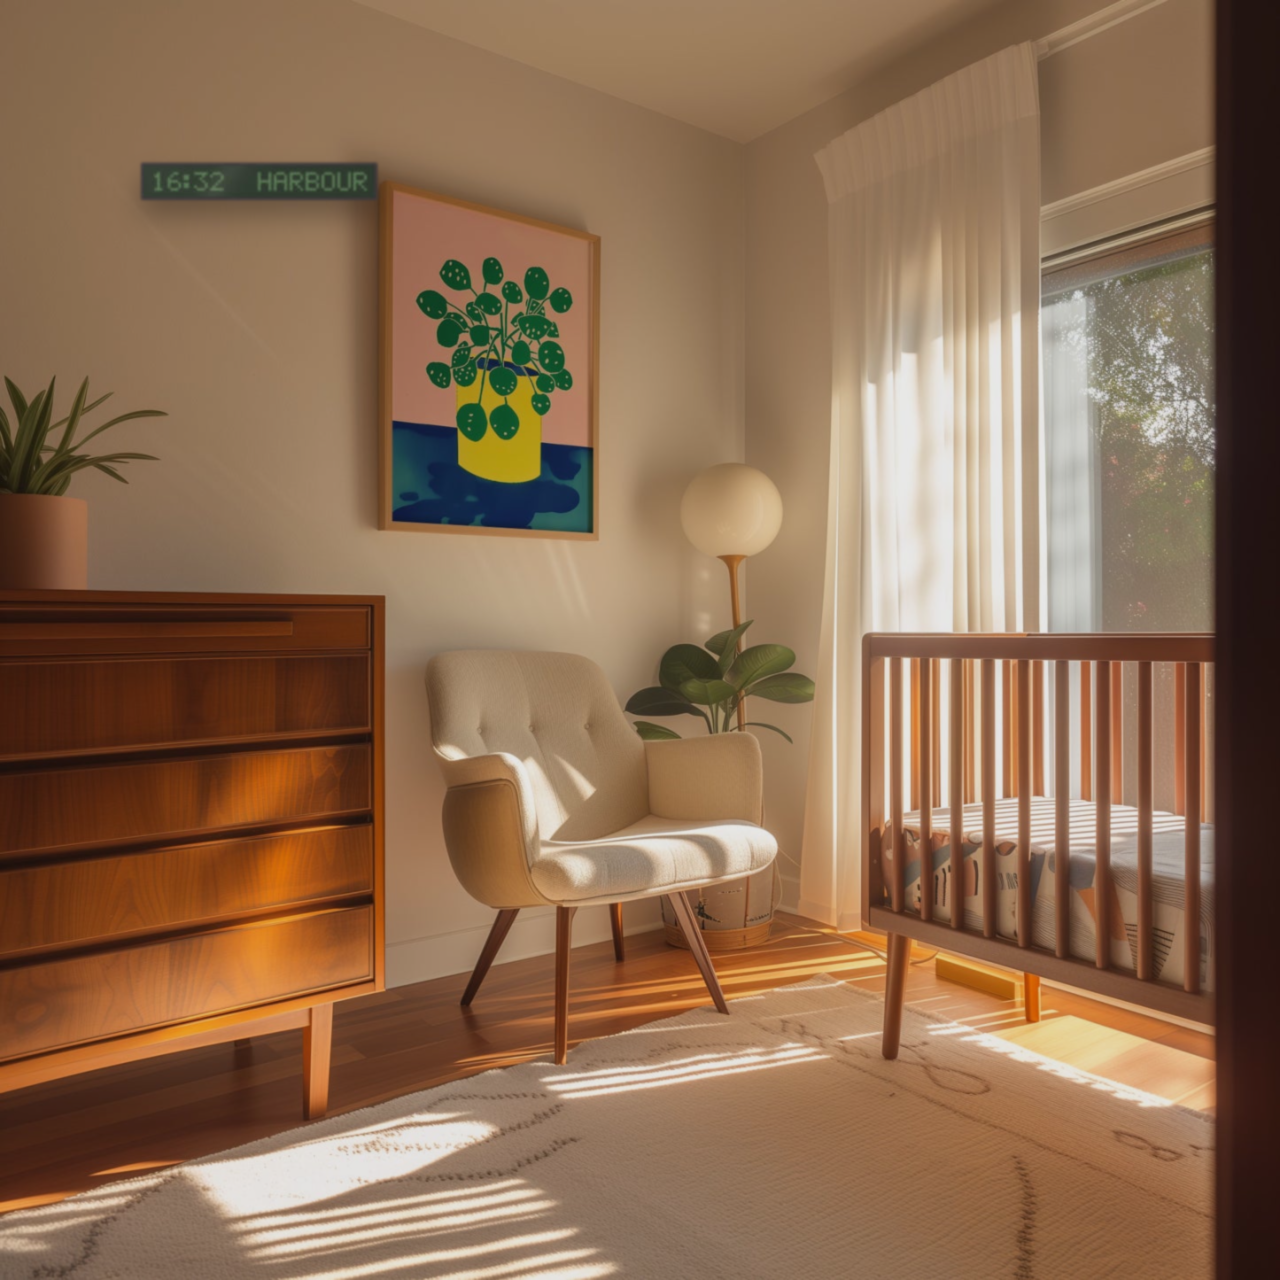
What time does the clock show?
16:32
